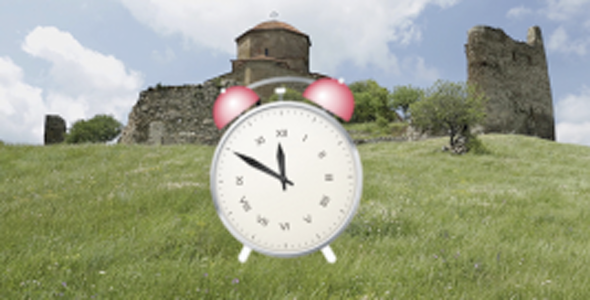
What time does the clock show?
11:50
